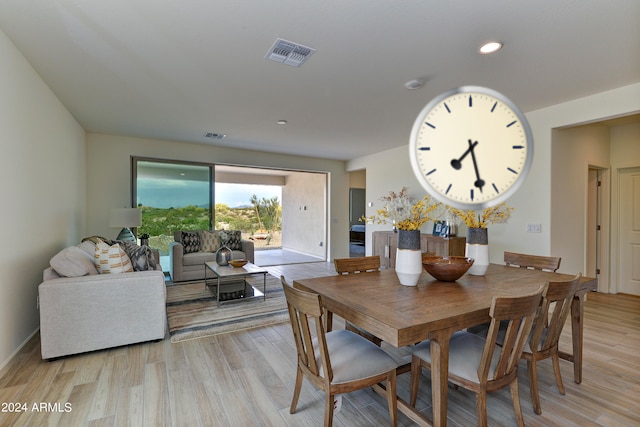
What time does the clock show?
7:28
